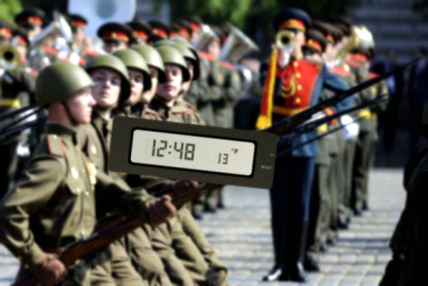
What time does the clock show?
12:48
